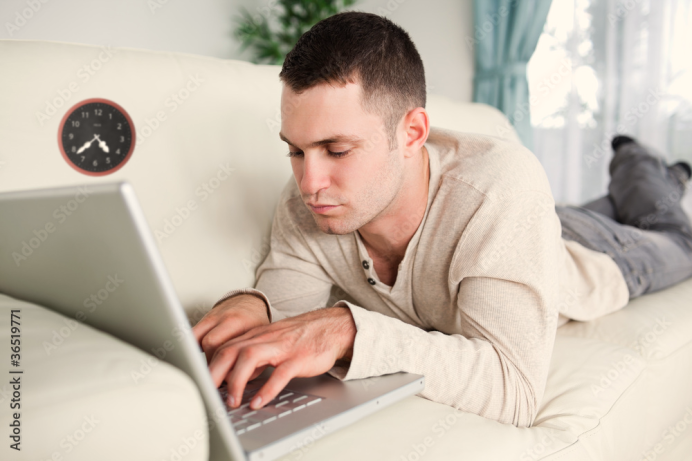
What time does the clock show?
4:38
